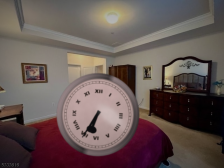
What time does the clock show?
6:35
